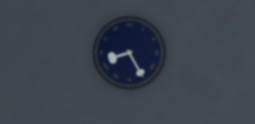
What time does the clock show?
8:25
